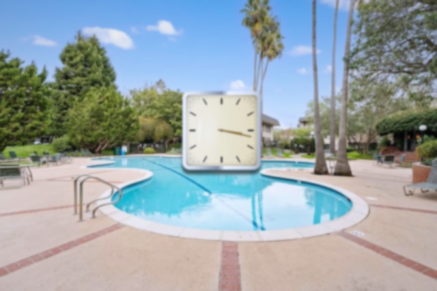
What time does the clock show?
3:17
